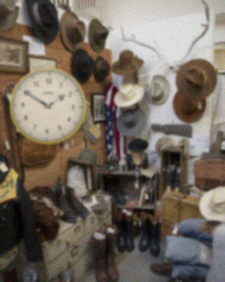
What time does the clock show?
1:50
